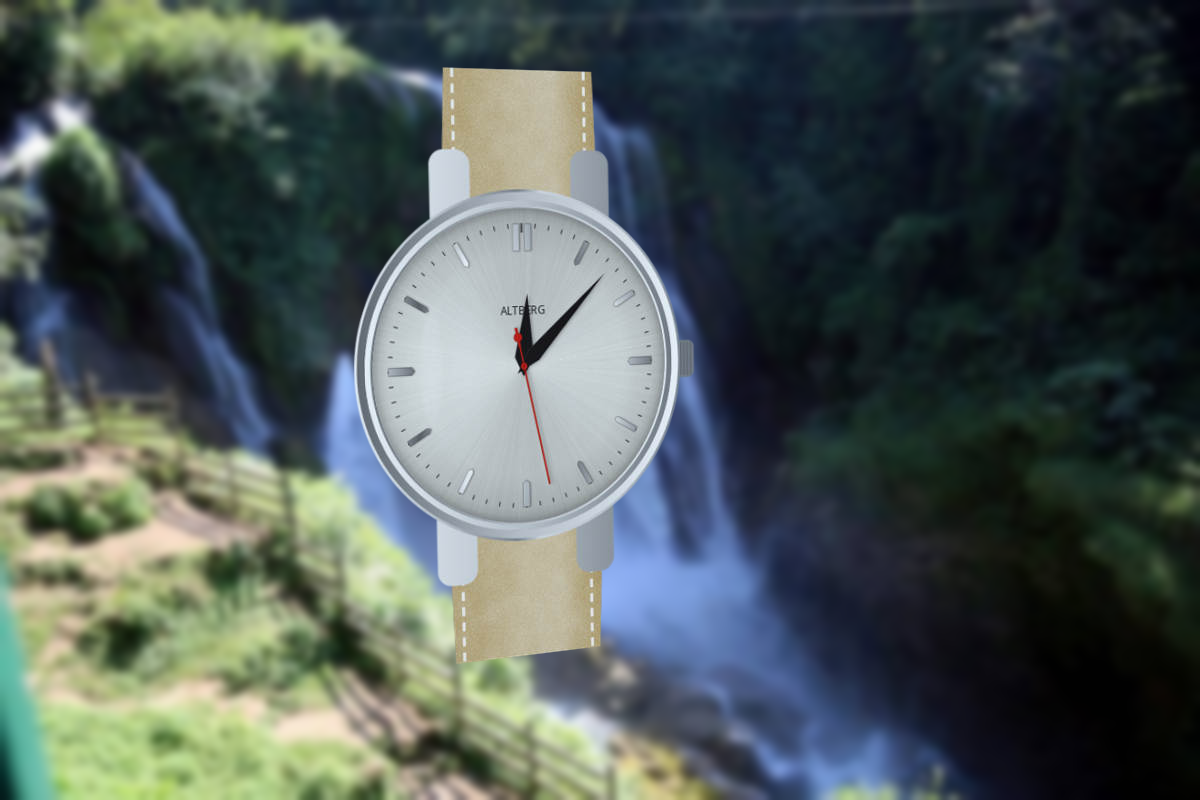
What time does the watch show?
12:07:28
